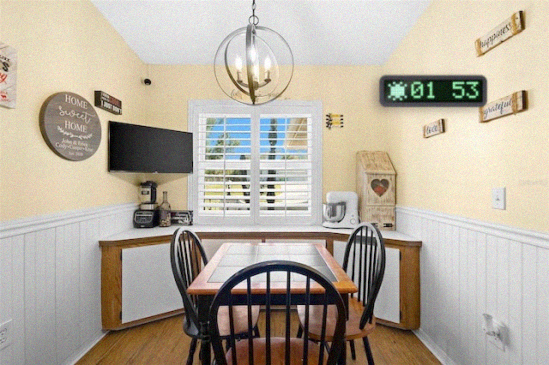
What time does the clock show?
1:53
